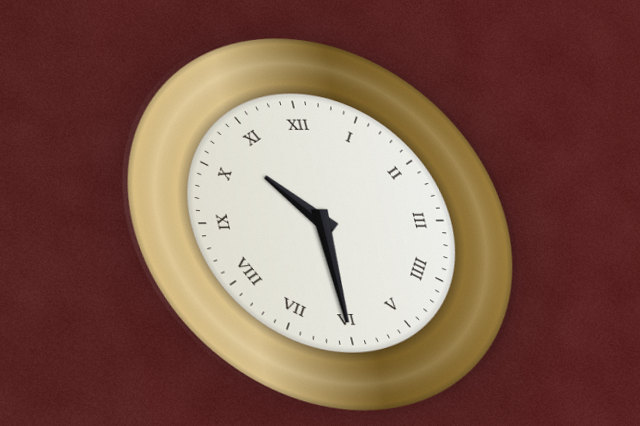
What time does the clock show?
10:30
